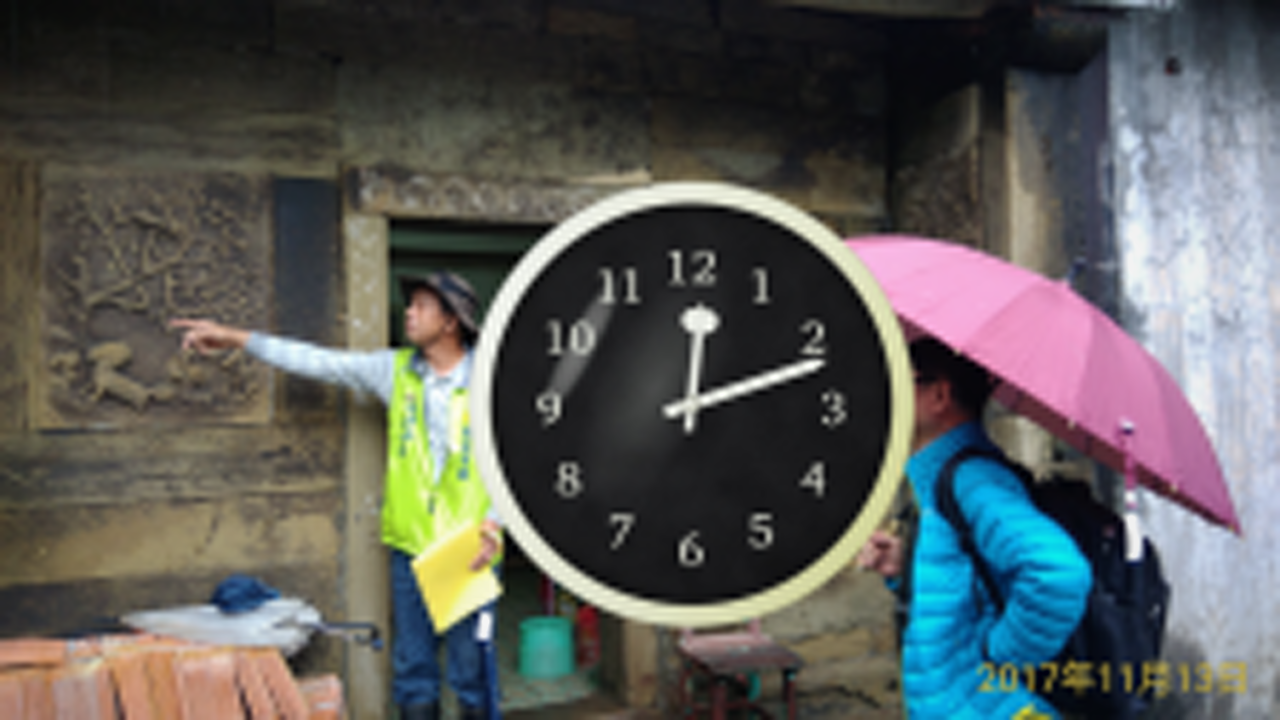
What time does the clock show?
12:12
